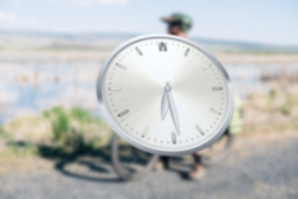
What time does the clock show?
6:29
